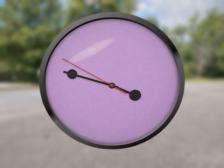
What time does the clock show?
3:47:50
